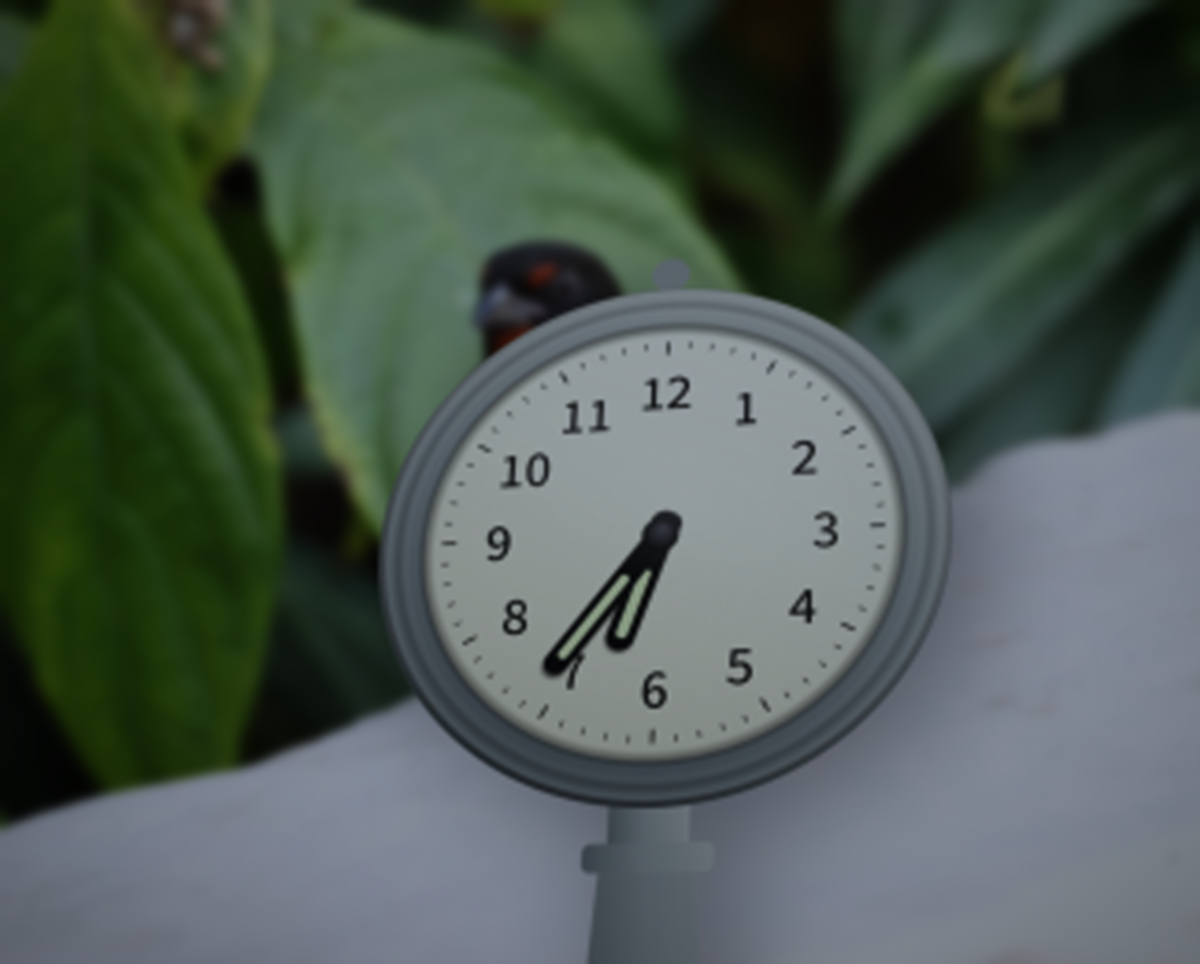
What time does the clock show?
6:36
